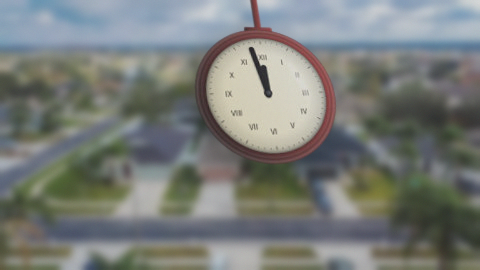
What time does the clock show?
11:58
